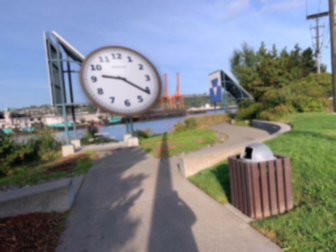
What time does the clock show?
9:21
